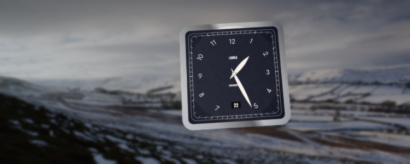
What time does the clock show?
1:26
